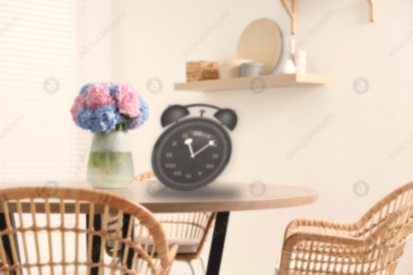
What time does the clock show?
11:08
